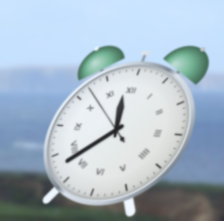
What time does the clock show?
11:37:52
